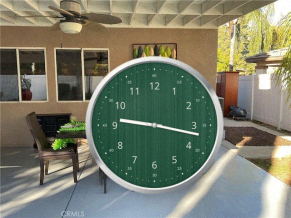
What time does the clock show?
9:17
